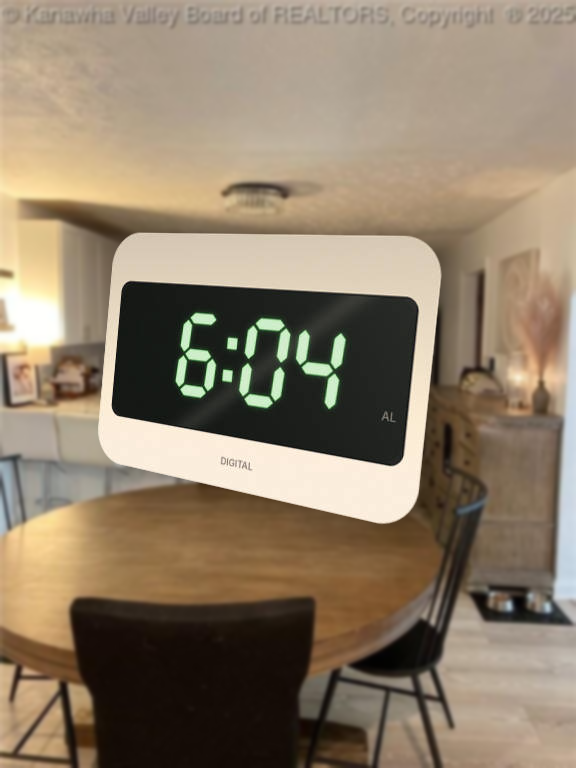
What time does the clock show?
6:04
